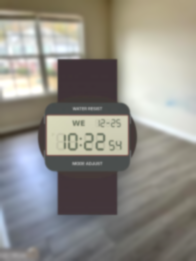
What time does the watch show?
10:22:54
